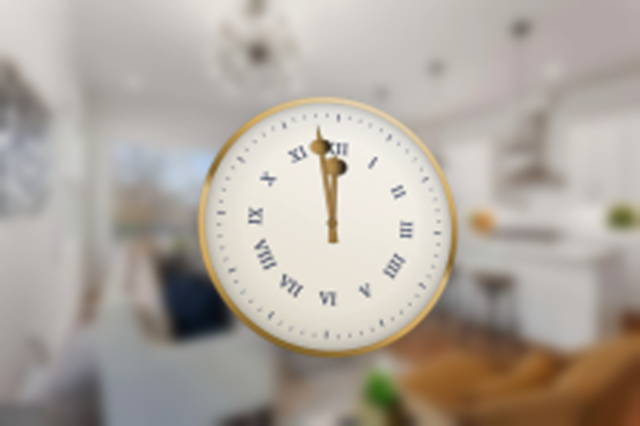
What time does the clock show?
11:58
